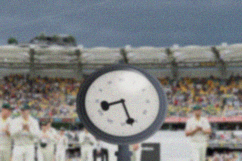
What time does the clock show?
8:27
